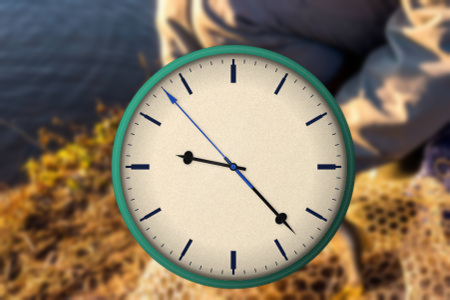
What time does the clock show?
9:22:53
